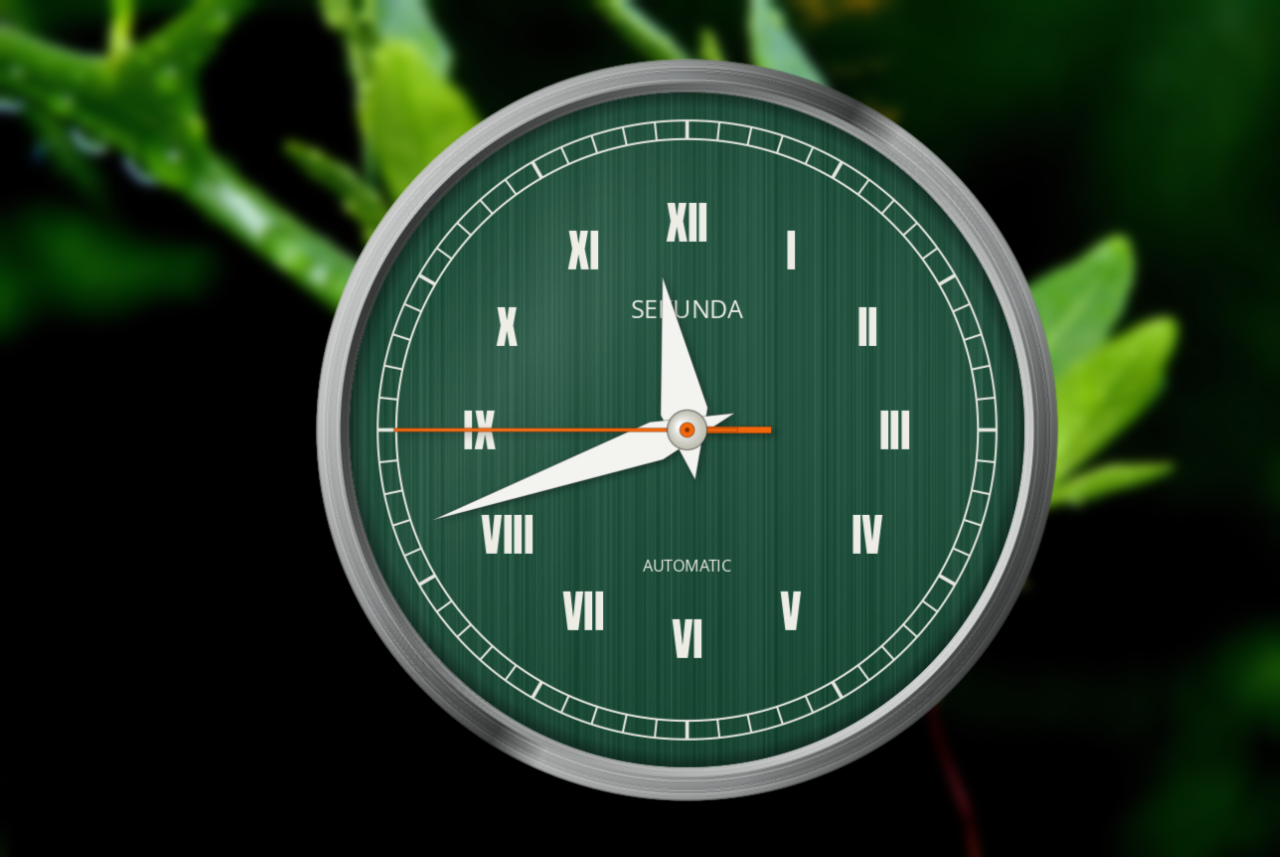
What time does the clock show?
11:41:45
